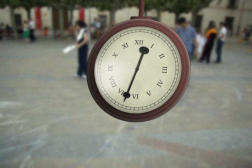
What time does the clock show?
12:33
